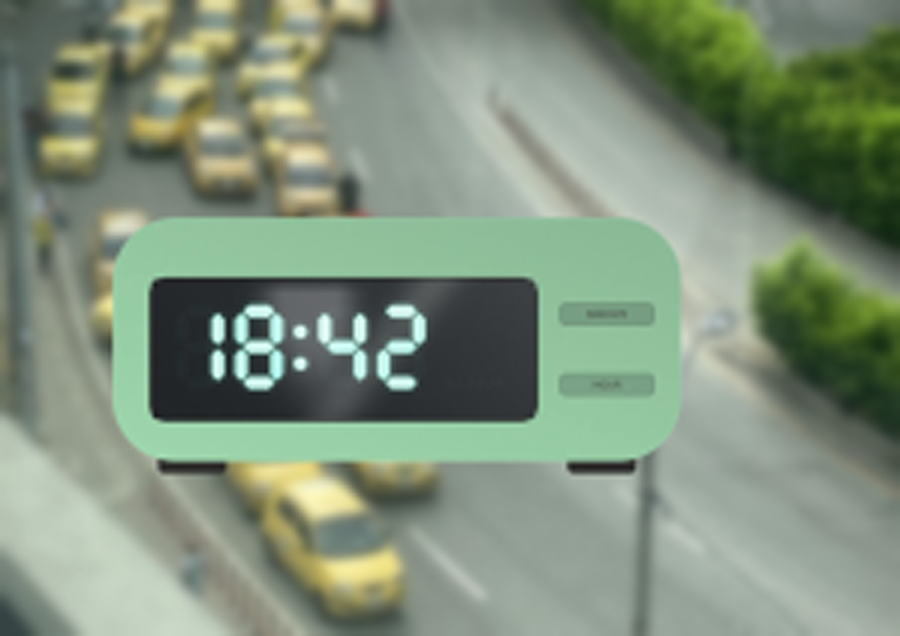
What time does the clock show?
18:42
